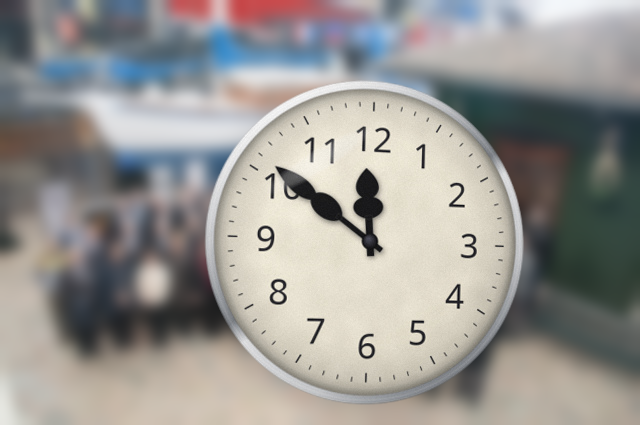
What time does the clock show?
11:51
